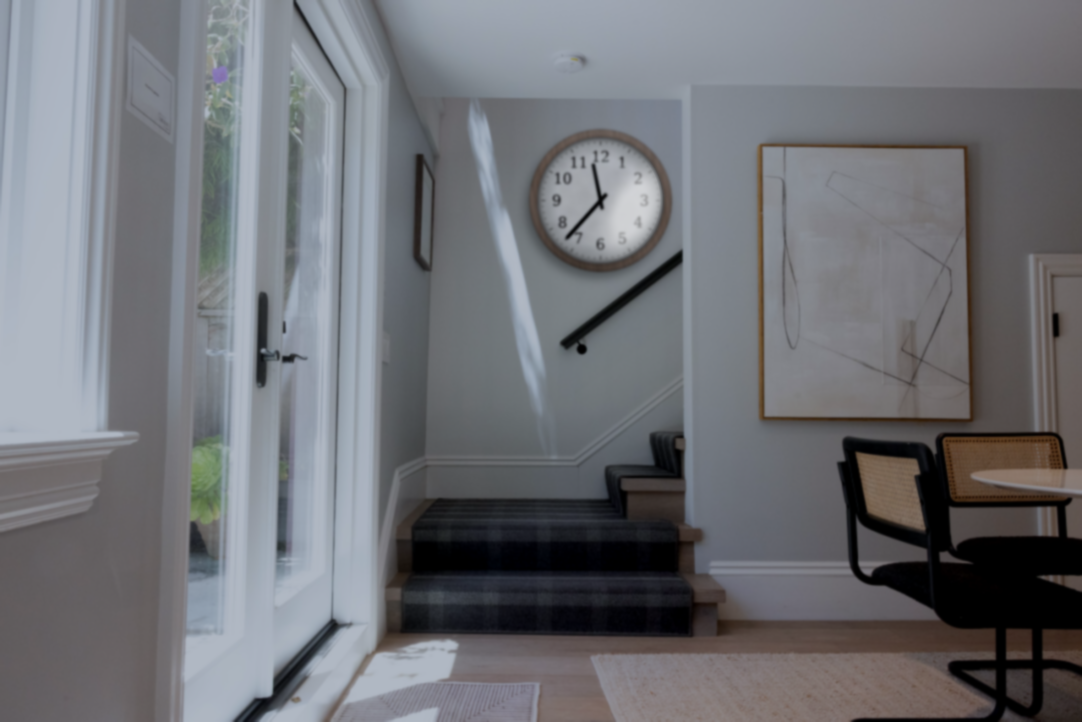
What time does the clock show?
11:37
